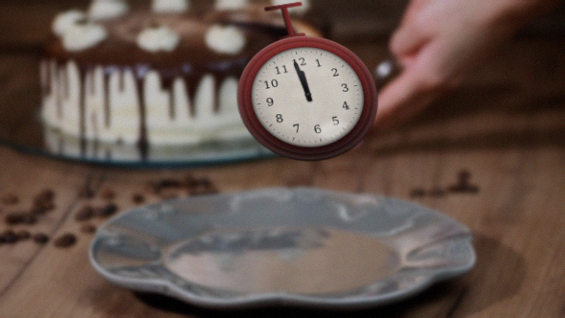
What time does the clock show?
11:59
